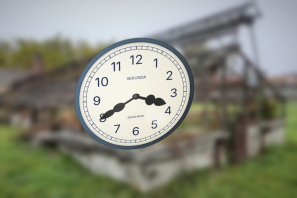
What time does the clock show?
3:40
